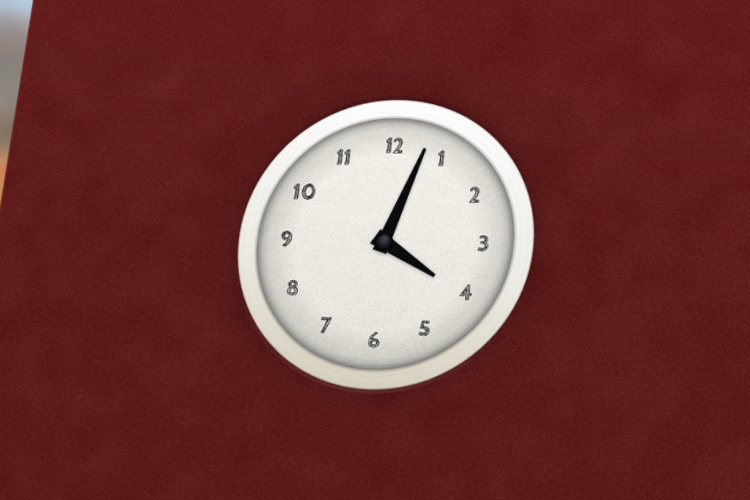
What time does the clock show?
4:03
